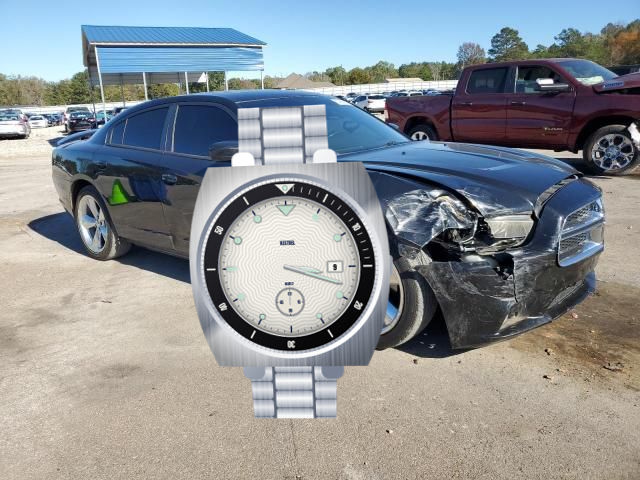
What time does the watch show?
3:18
